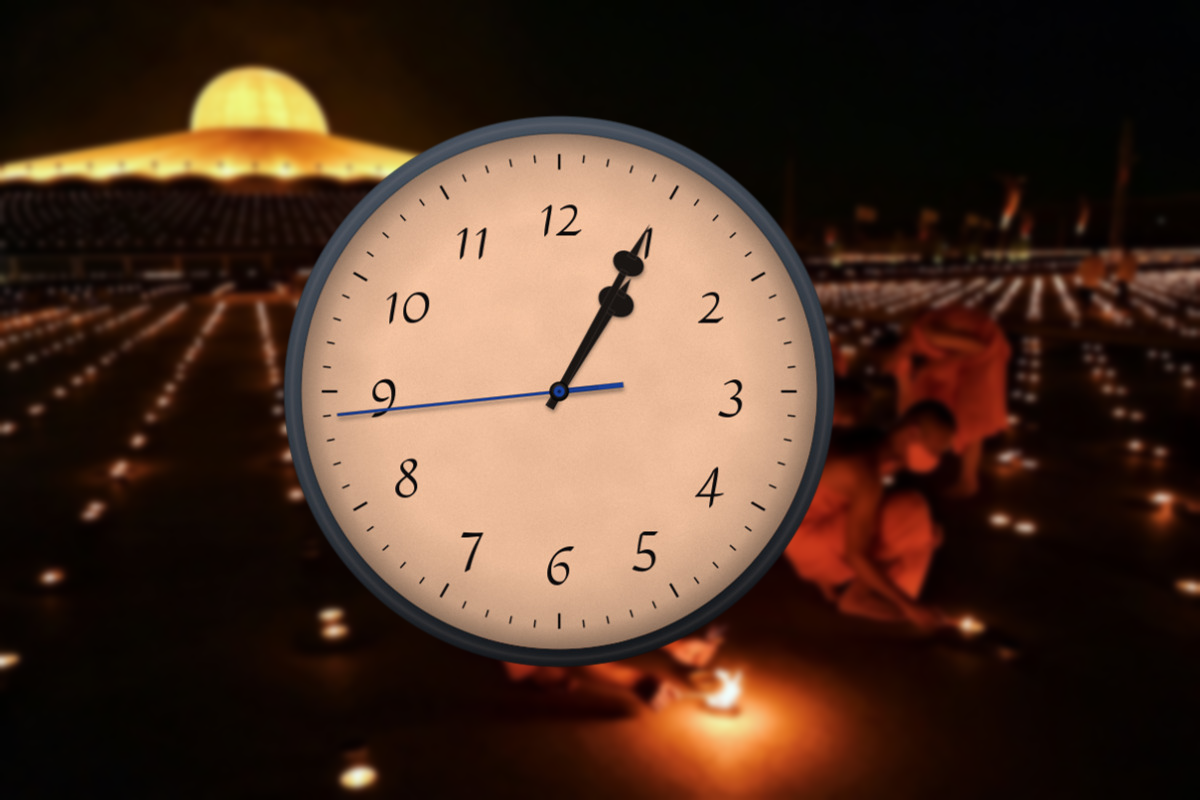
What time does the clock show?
1:04:44
